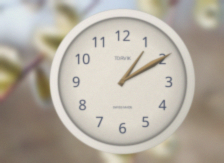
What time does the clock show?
1:10
